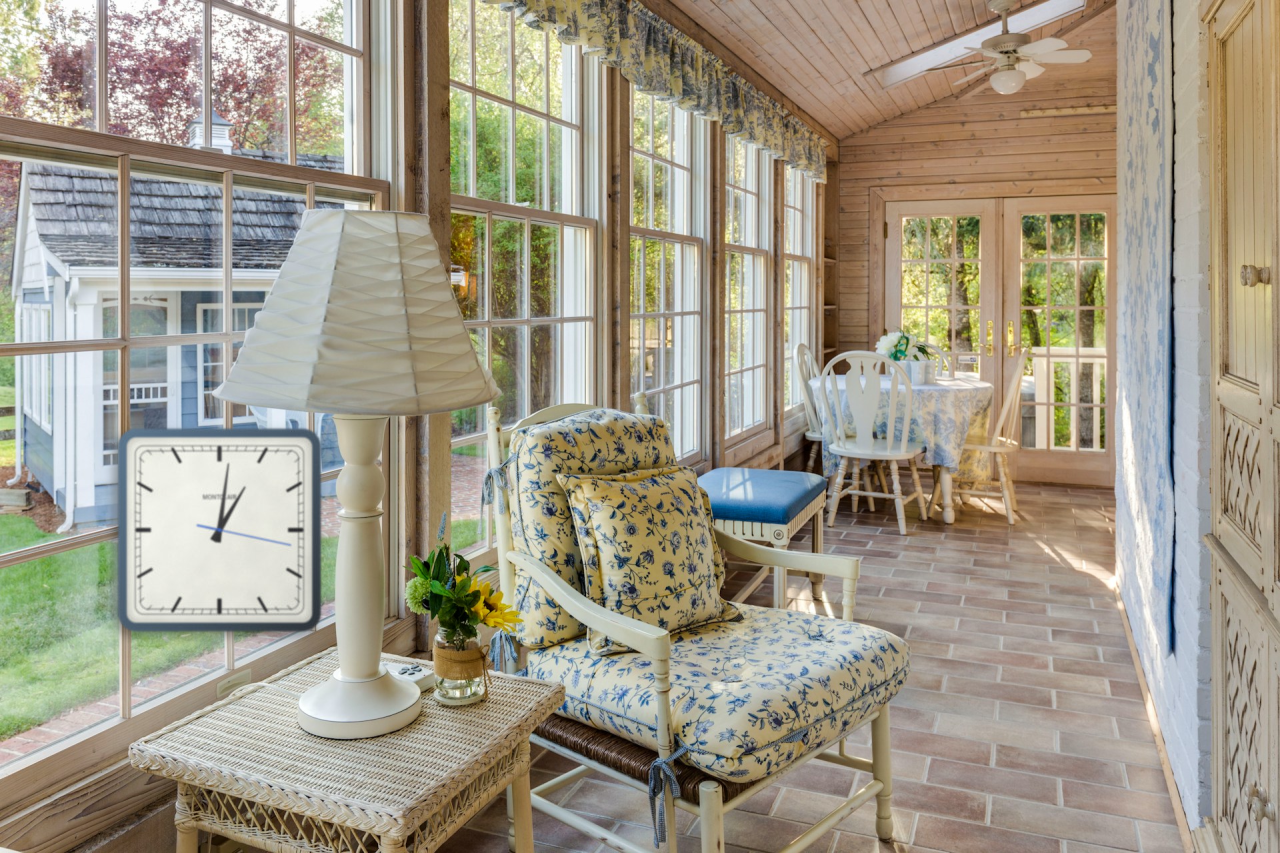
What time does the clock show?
1:01:17
